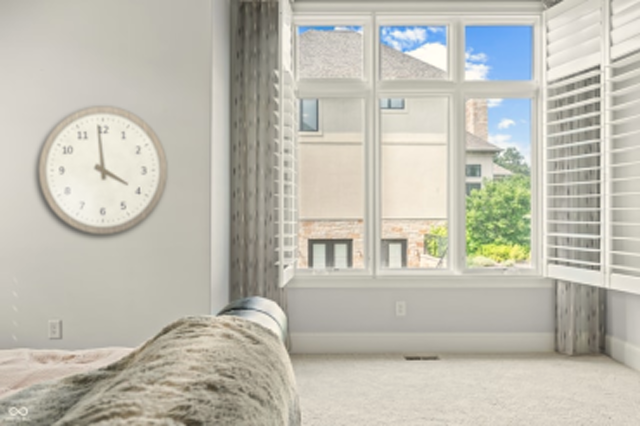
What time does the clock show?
3:59
